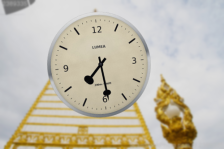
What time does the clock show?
7:29
